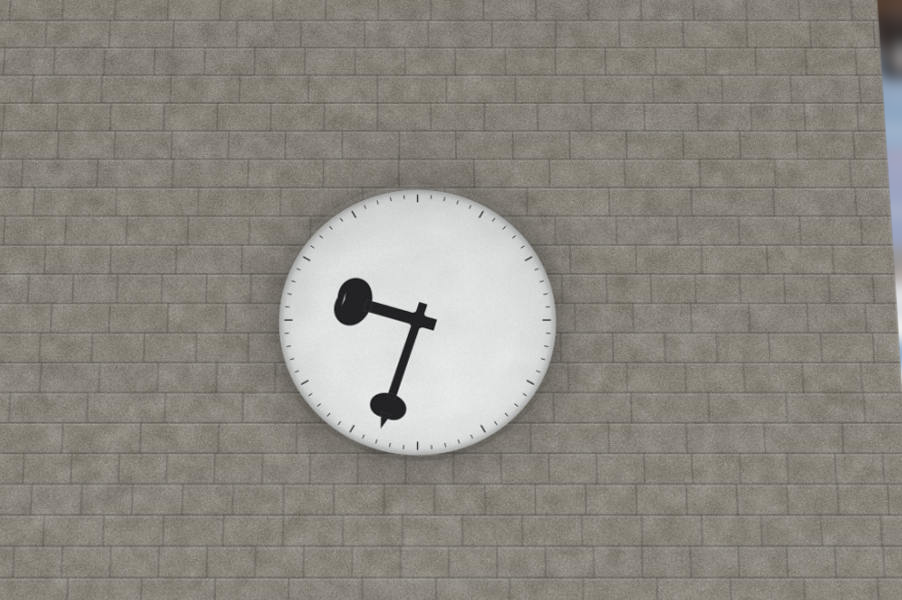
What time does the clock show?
9:33
